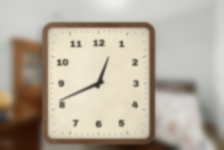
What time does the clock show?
12:41
